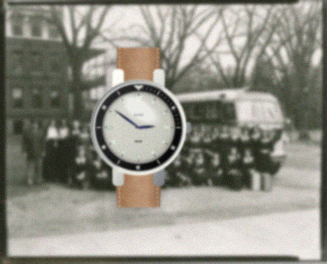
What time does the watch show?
2:51
